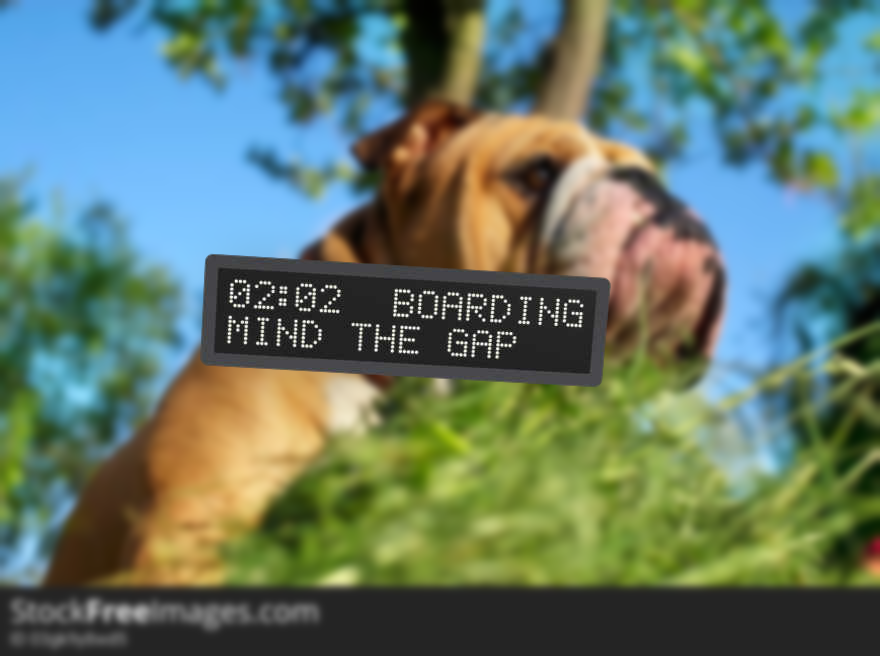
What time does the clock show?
2:02
